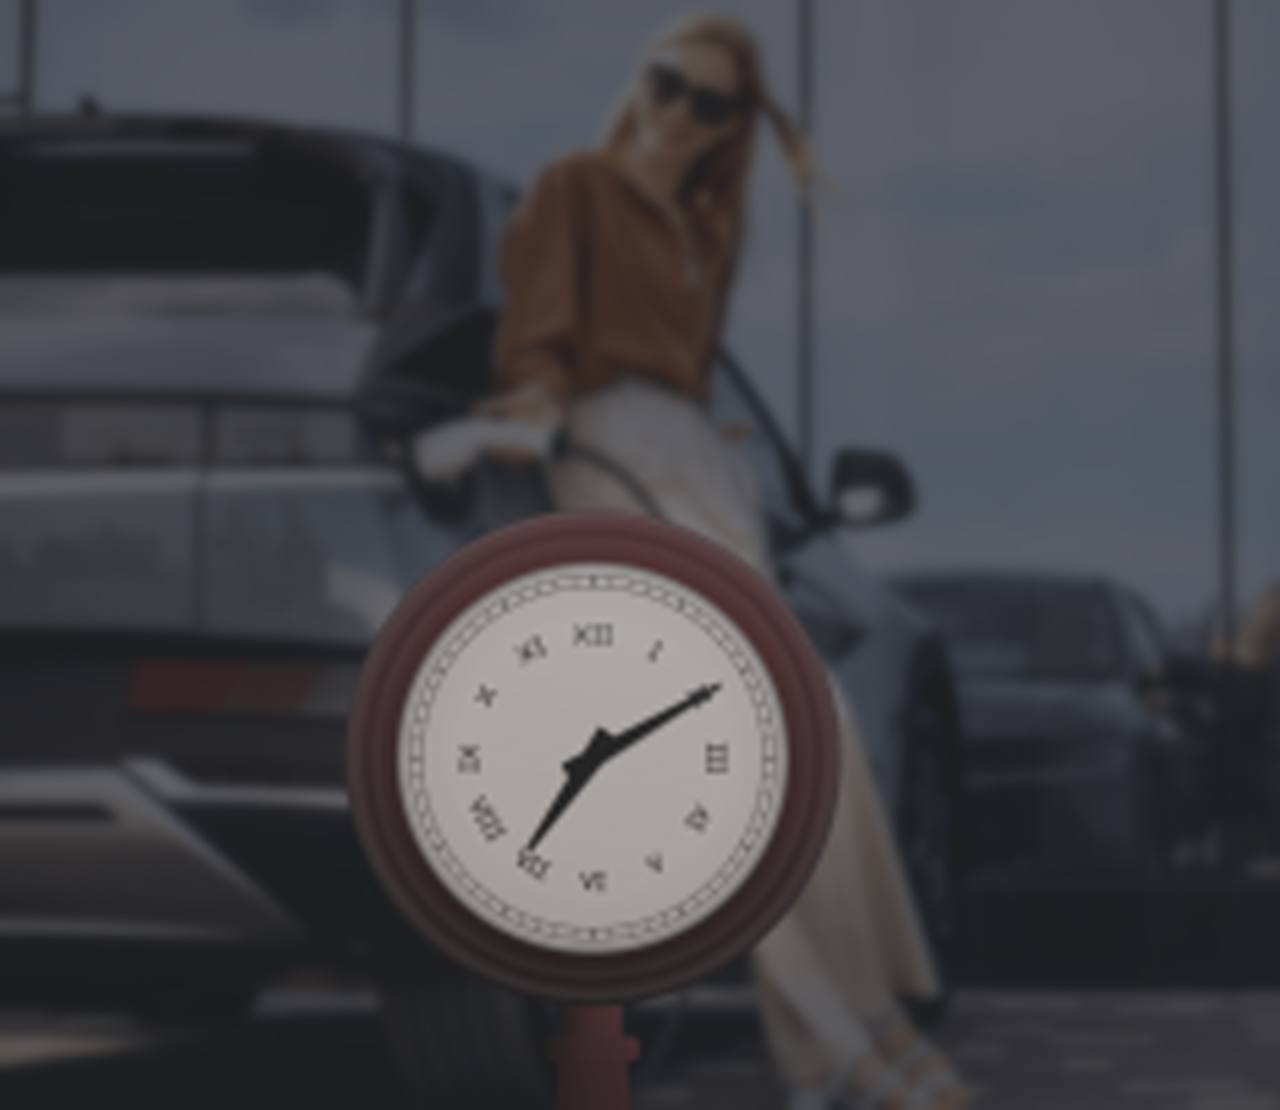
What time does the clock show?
7:10
